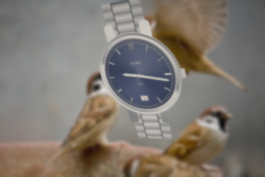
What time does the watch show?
9:17
